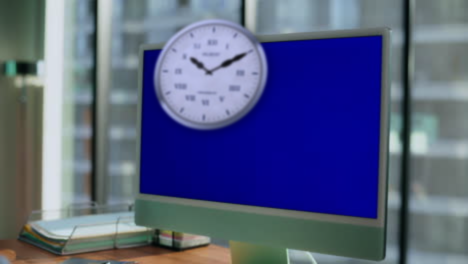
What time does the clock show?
10:10
